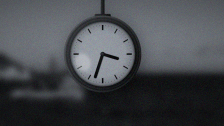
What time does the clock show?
3:33
